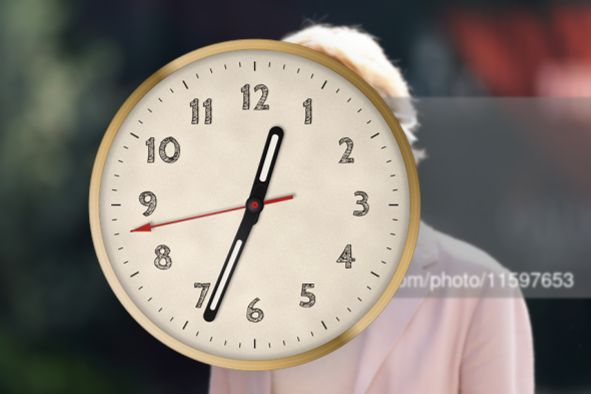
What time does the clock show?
12:33:43
